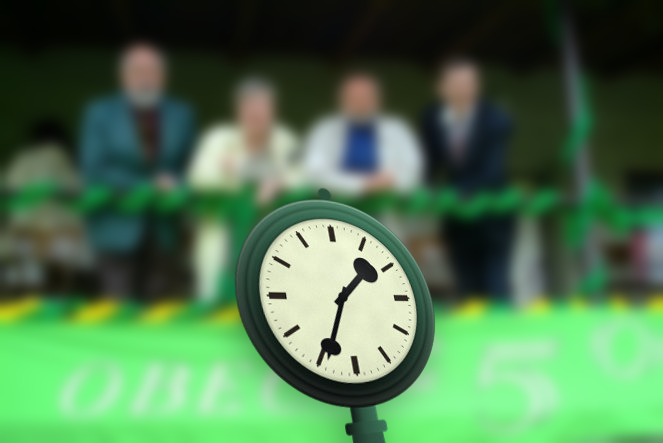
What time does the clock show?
1:34
